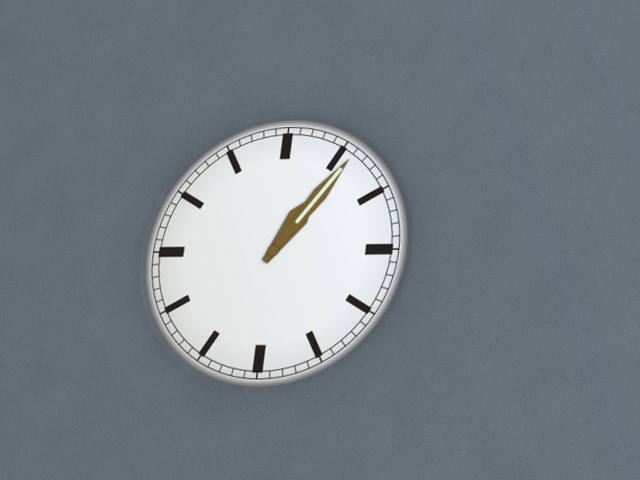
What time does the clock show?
1:06
